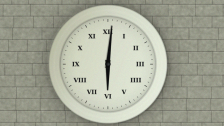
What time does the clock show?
6:01
